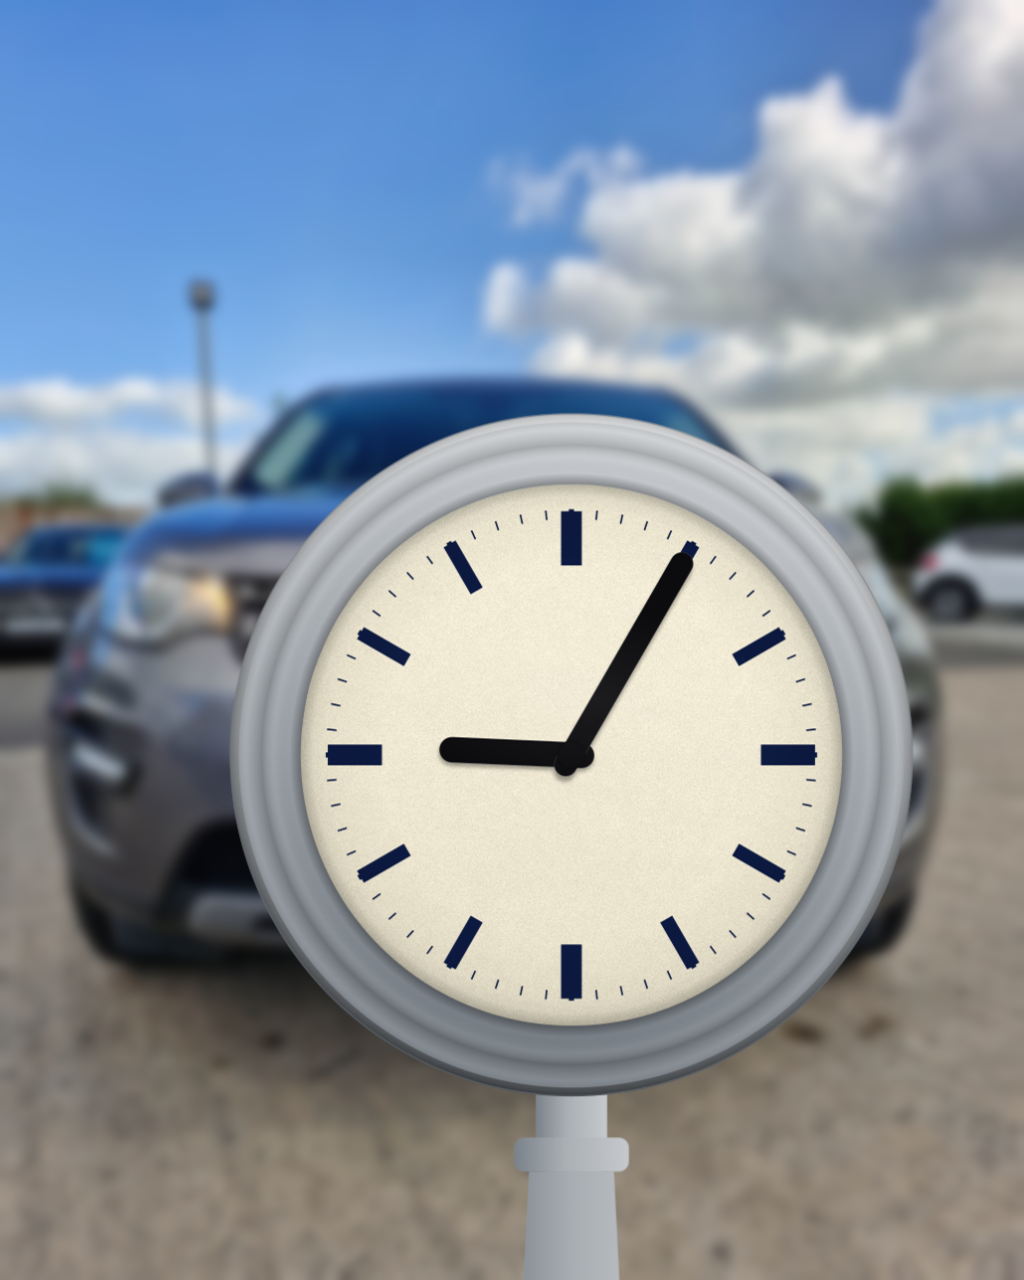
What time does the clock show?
9:05
